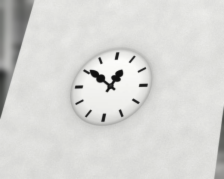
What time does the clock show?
12:51
